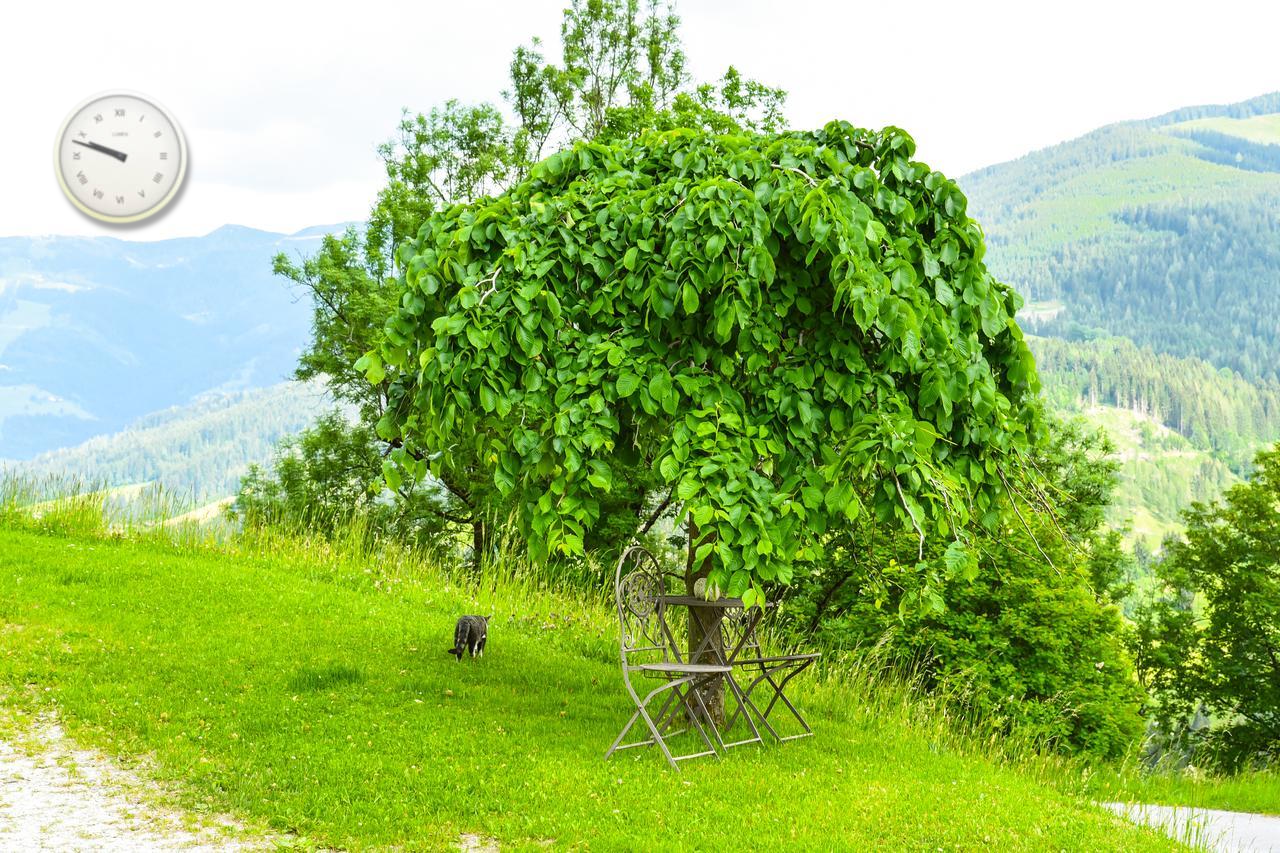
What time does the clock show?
9:48
